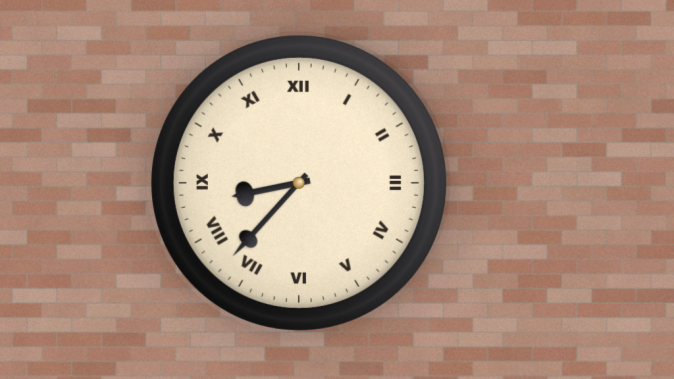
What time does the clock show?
8:37
